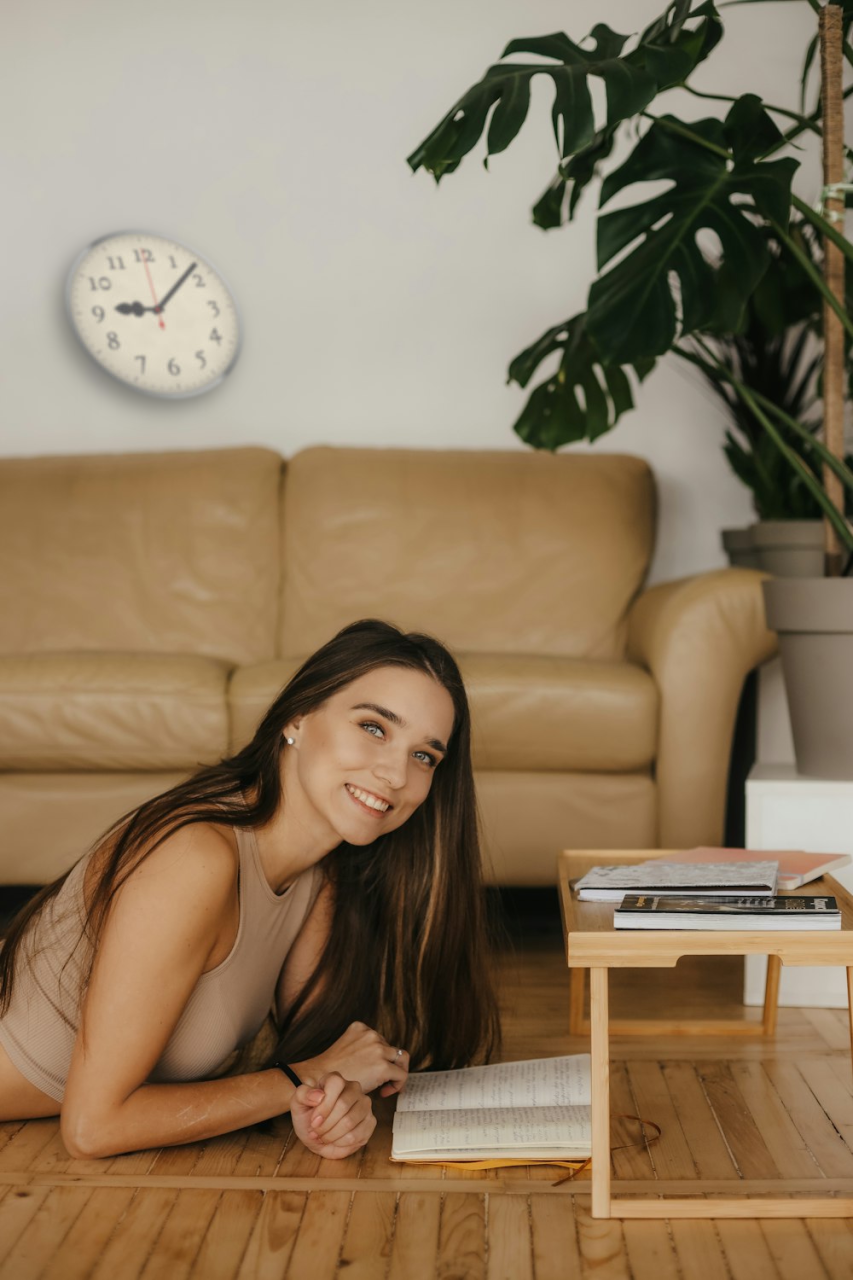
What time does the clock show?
9:08:00
